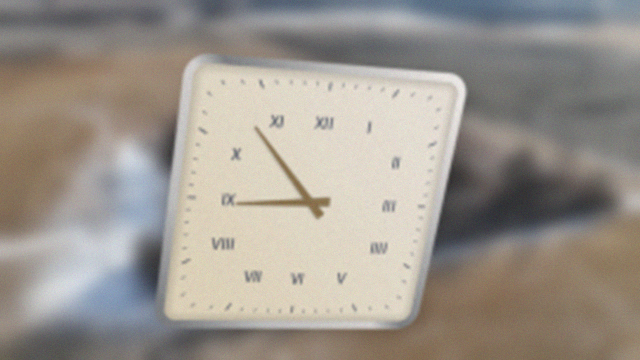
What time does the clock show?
8:53
